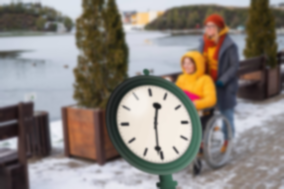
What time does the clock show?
12:31
